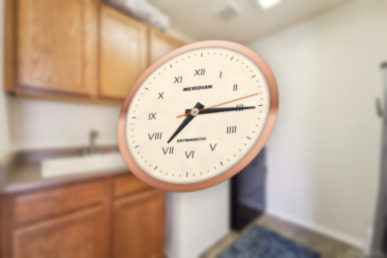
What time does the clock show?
7:15:13
